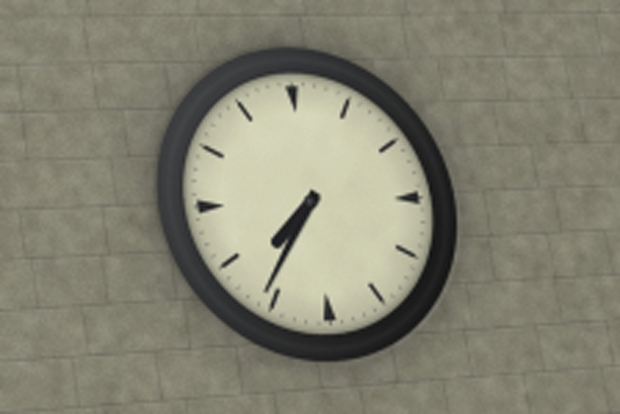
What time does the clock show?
7:36
